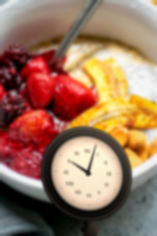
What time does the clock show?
10:03
